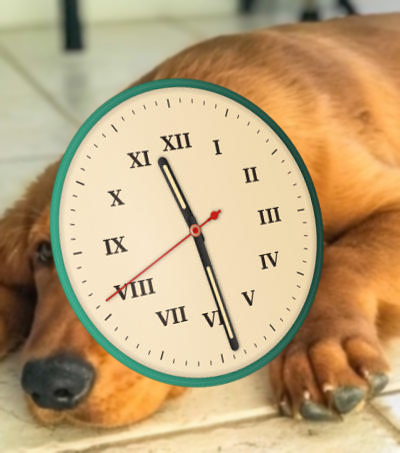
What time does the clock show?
11:28:41
